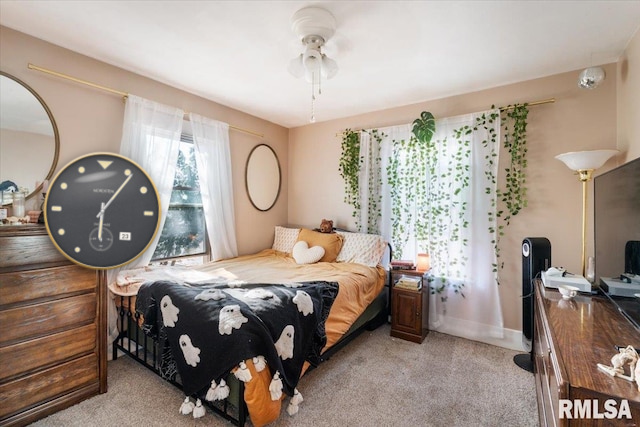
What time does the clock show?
6:06
